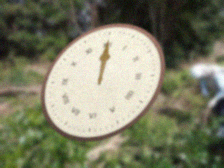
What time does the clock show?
12:00
